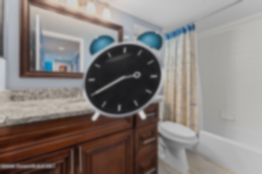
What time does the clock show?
2:40
